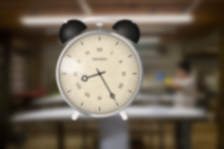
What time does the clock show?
8:25
